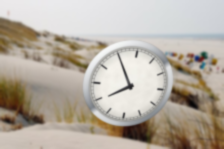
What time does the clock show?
7:55
